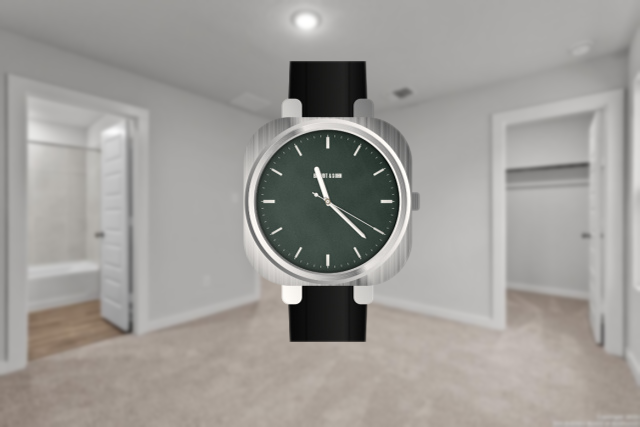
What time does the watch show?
11:22:20
